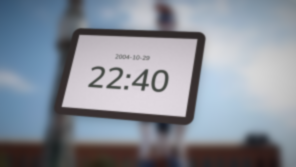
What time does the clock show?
22:40
